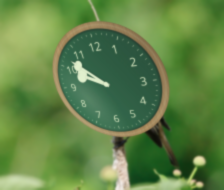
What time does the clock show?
9:52
